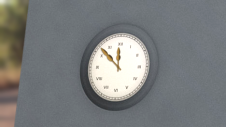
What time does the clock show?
11:52
